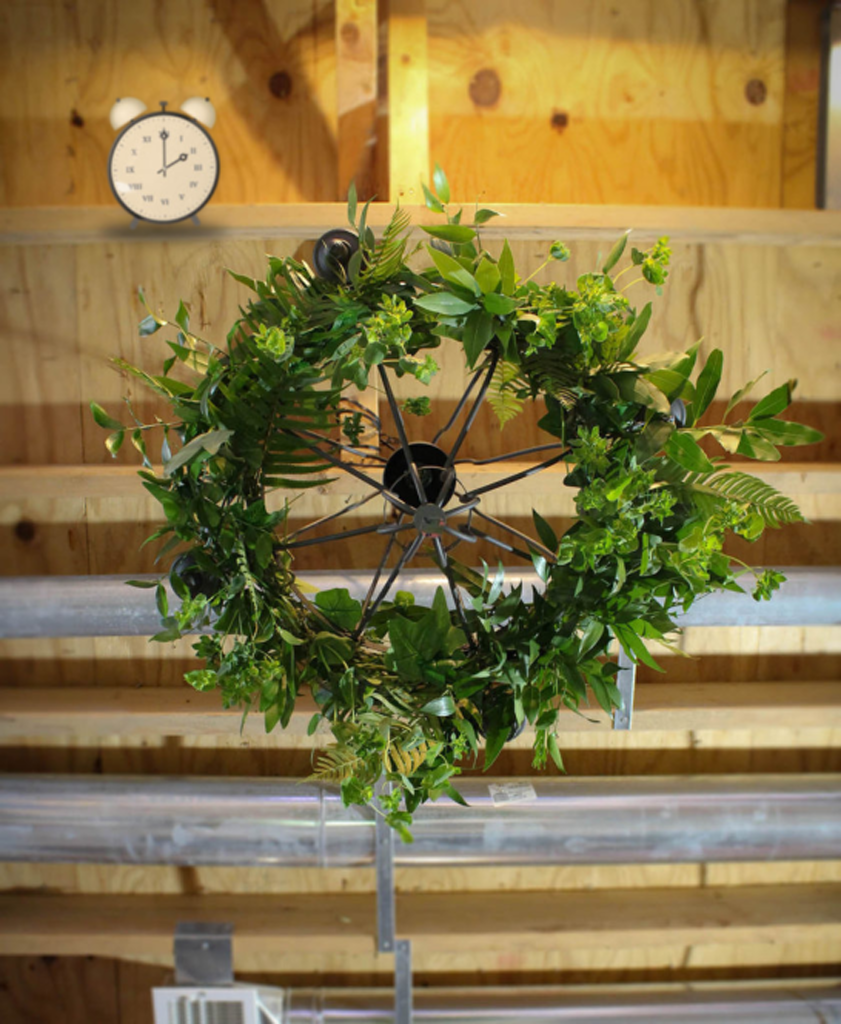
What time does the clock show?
2:00
